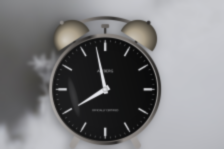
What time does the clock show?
7:58
